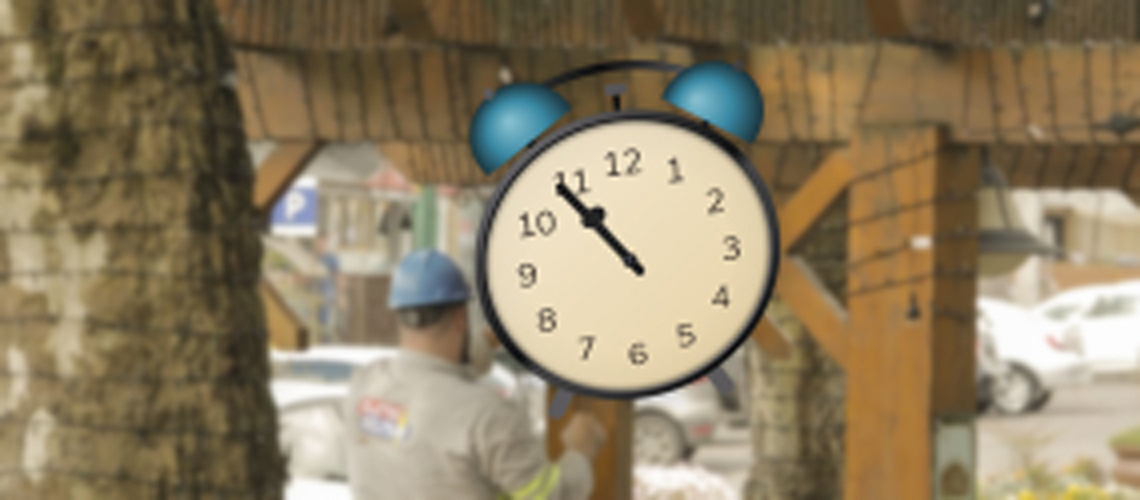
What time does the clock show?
10:54
